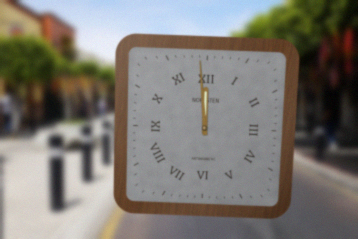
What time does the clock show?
11:59
